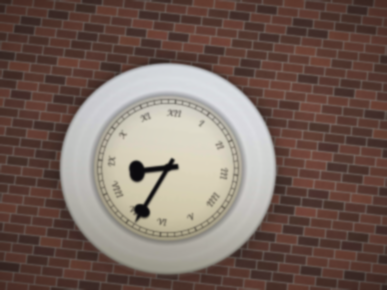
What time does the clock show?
8:34
